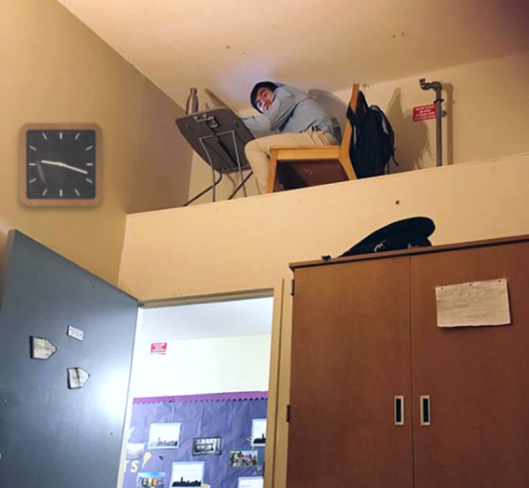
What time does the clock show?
9:18
